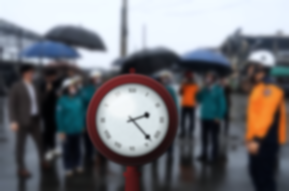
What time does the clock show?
2:23
